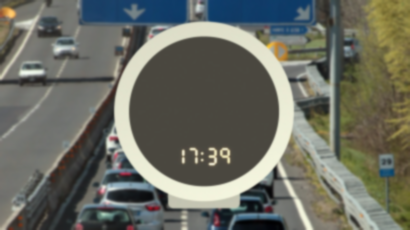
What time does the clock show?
17:39
